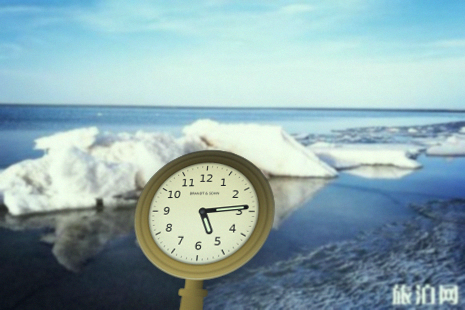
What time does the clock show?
5:14
